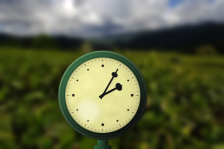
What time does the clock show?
2:05
